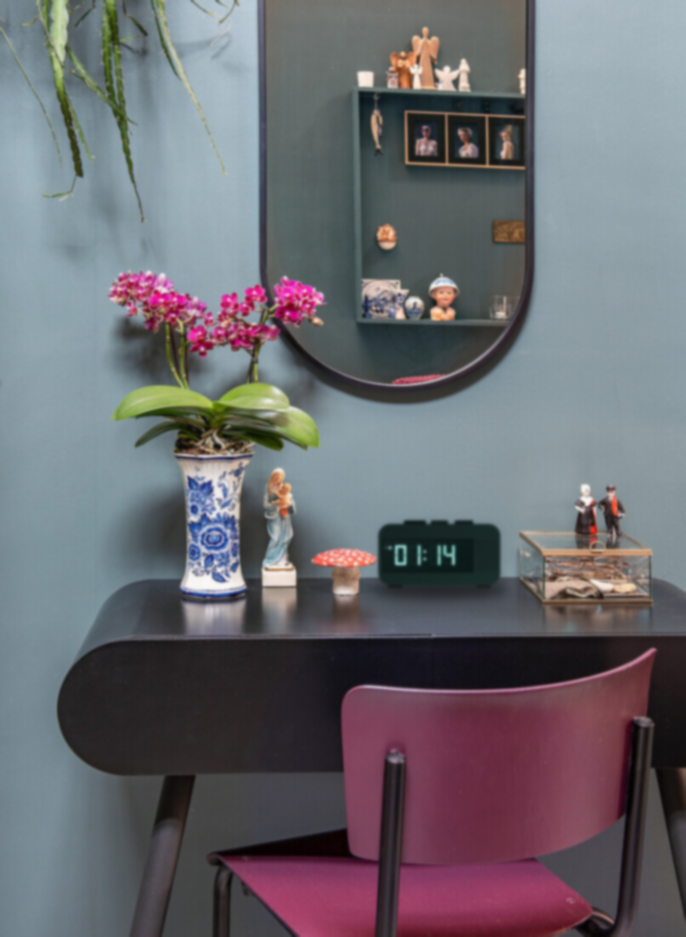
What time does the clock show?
1:14
